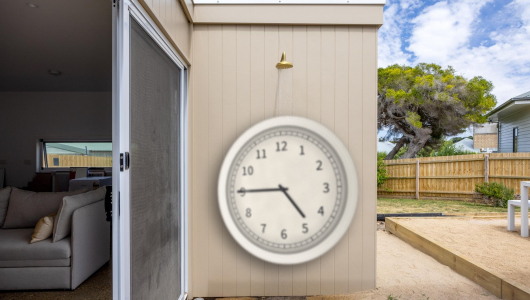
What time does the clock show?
4:45
